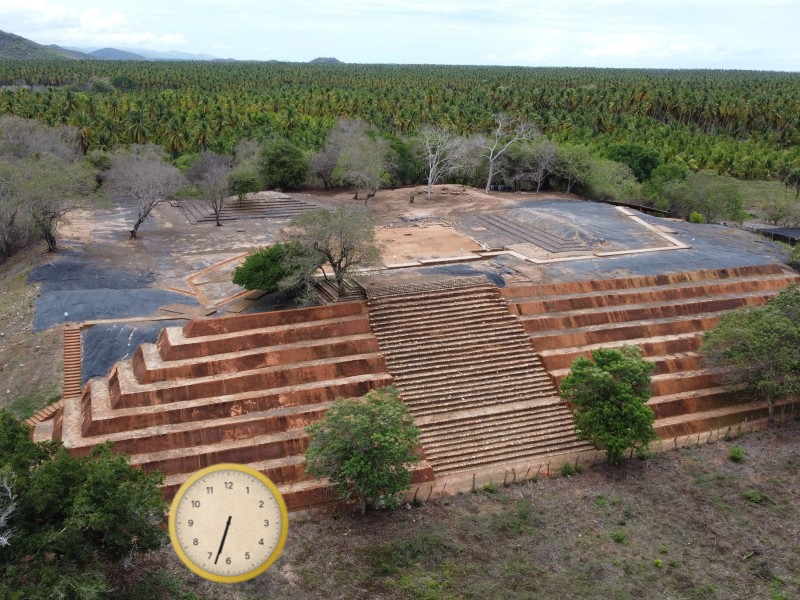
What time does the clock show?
6:33
